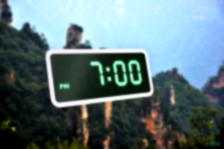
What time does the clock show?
7:00
